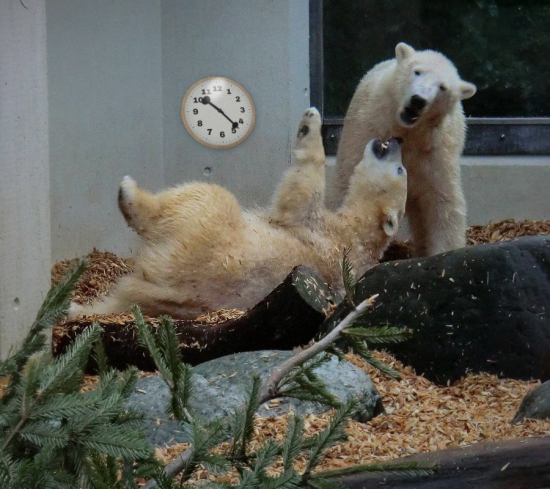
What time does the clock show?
10:23
